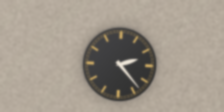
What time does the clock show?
2:23
